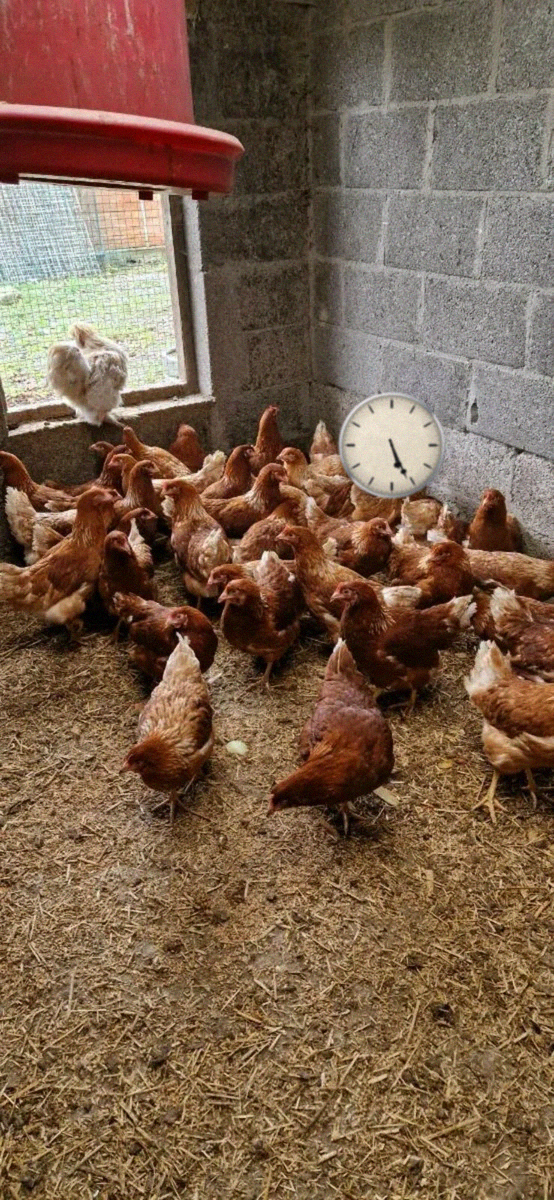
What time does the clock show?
5:26
